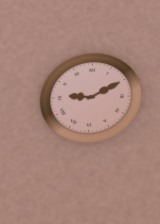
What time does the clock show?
9:10
